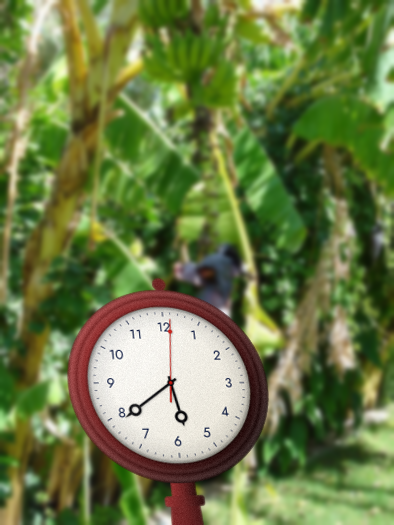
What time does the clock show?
5:39:01
